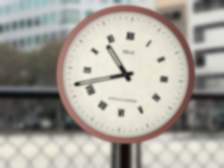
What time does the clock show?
10:42
